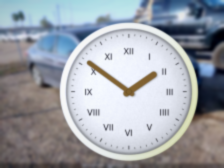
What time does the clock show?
1:51
